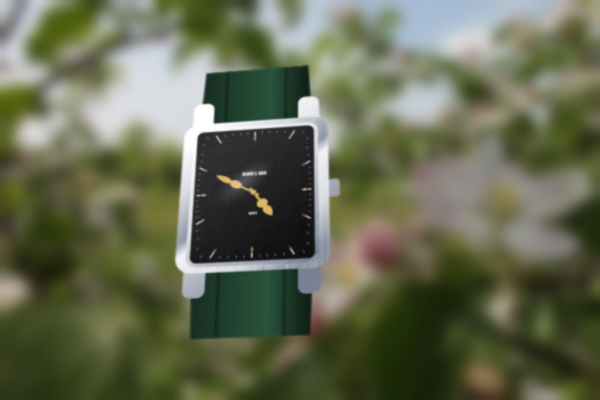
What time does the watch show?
4:50
